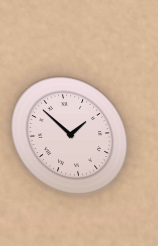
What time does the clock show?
1:53
